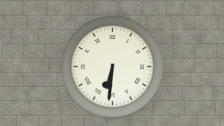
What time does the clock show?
6:31
